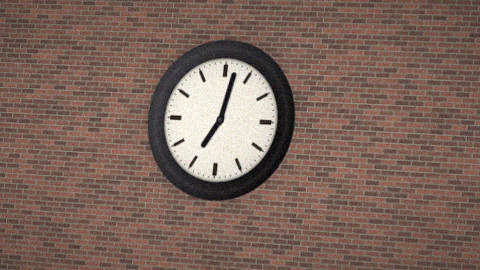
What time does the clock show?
7:02
